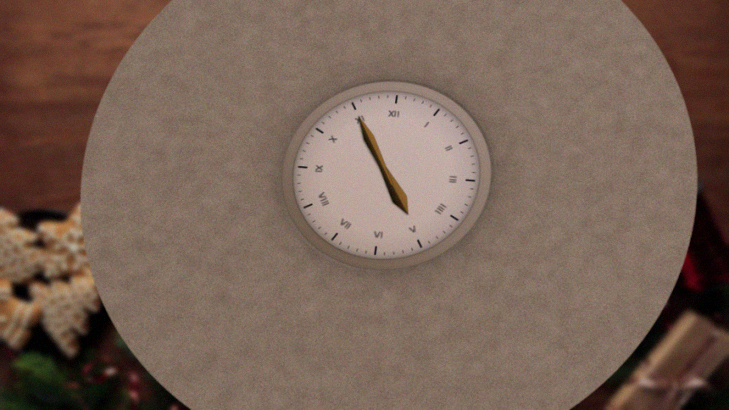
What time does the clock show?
4:55
